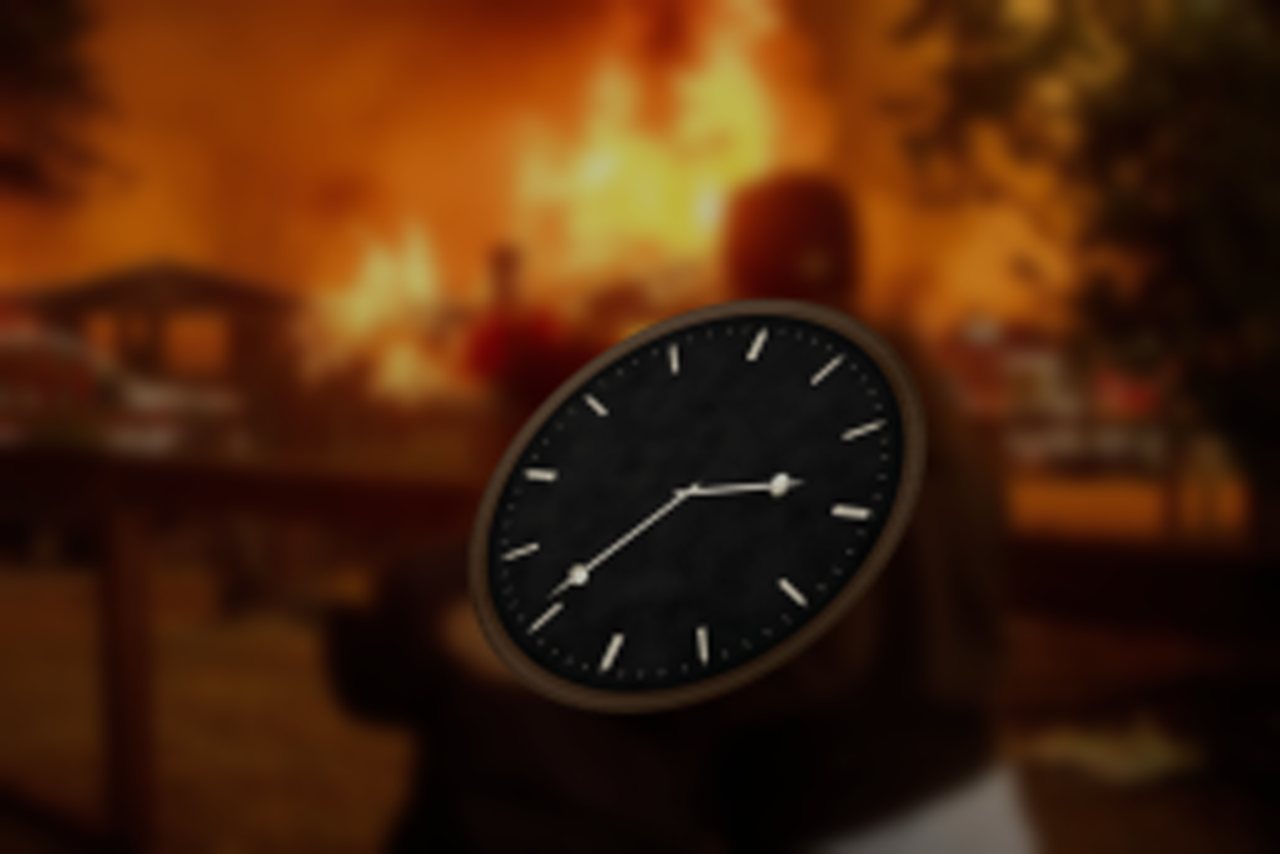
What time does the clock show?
2:36
